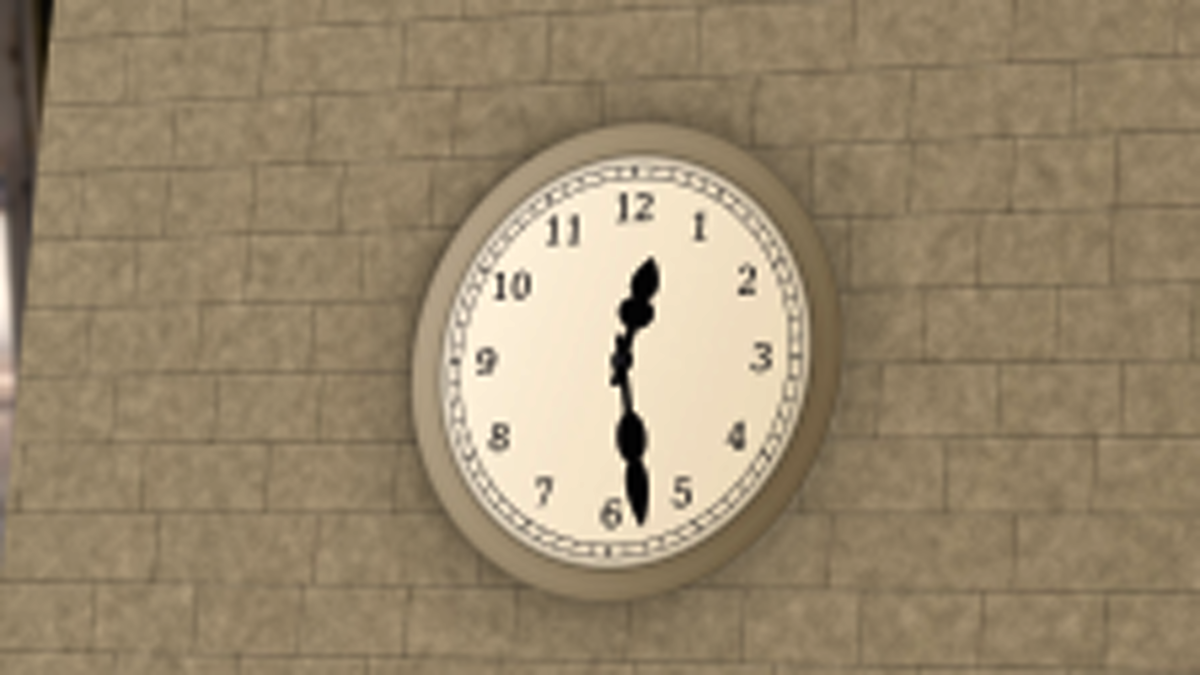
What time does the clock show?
12:28
